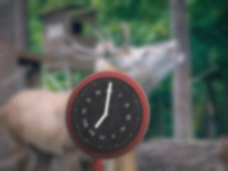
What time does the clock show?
7:00
